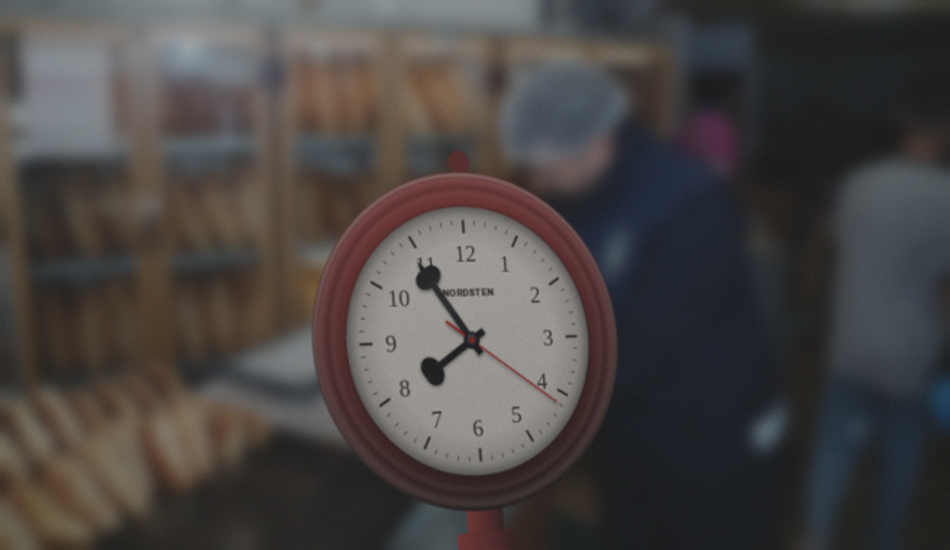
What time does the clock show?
7:54:21
